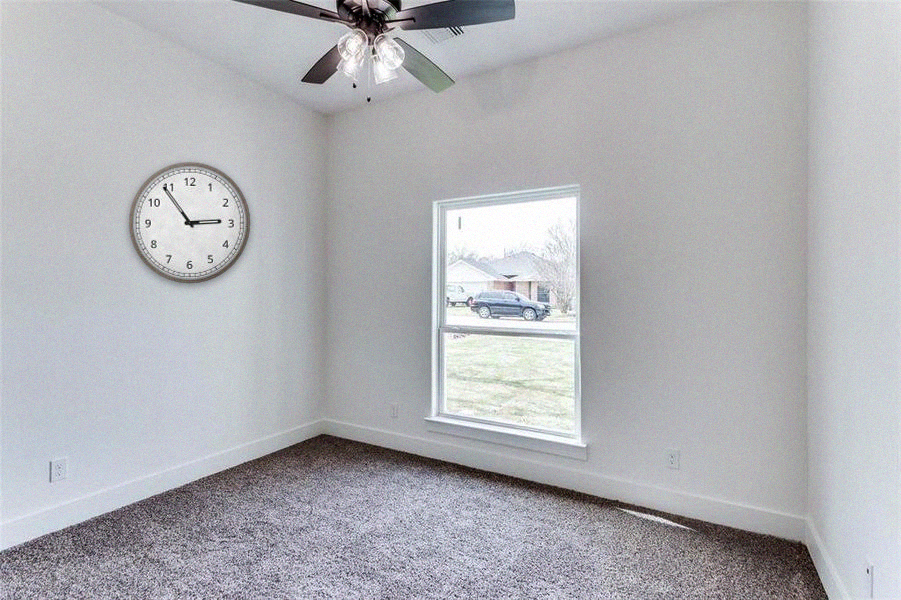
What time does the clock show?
2:54
